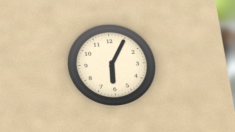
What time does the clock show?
6:05
